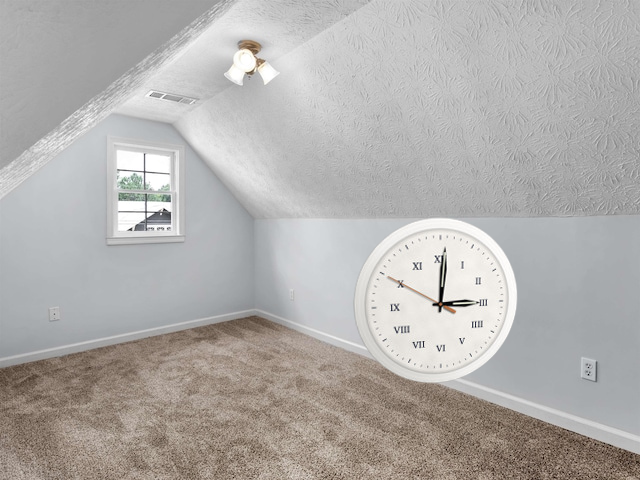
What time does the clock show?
3:00:50
